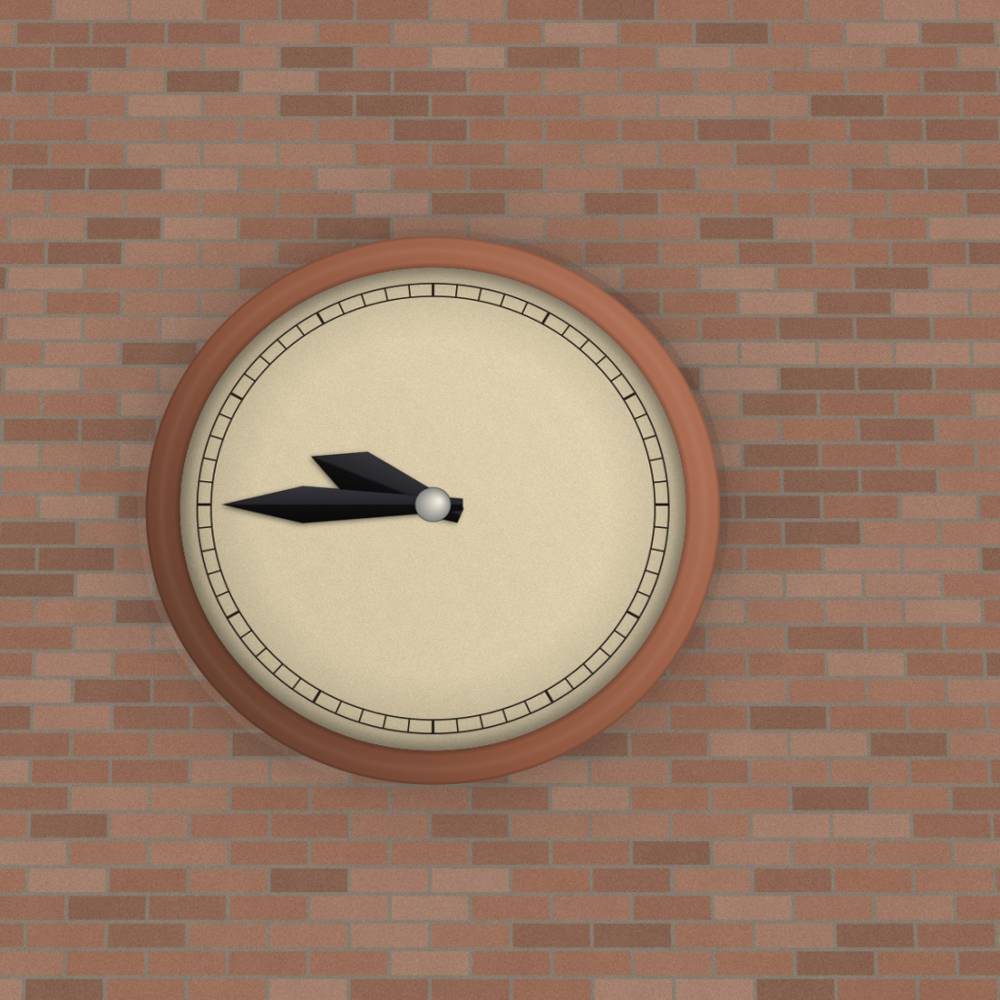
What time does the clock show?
9:45
